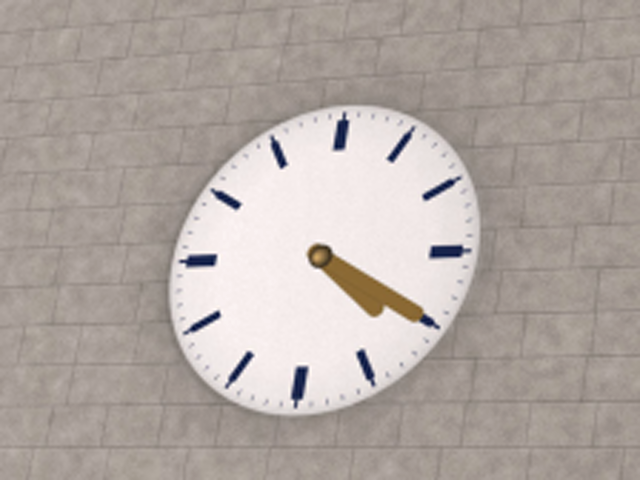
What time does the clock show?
4:20
